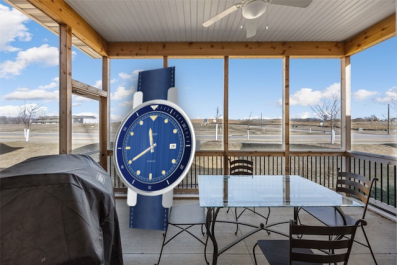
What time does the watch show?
11:40
